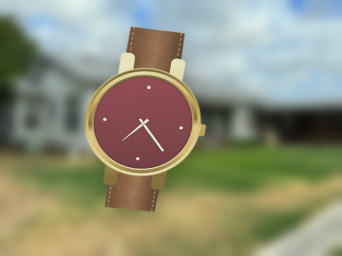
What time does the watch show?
7:23
